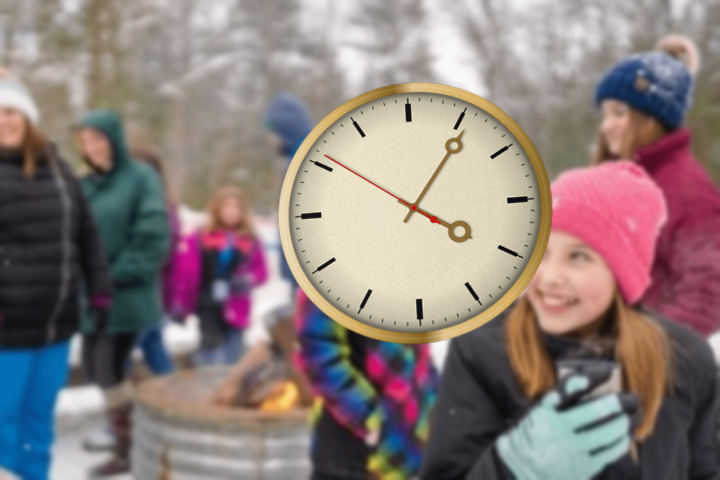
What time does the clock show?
4:05:51
